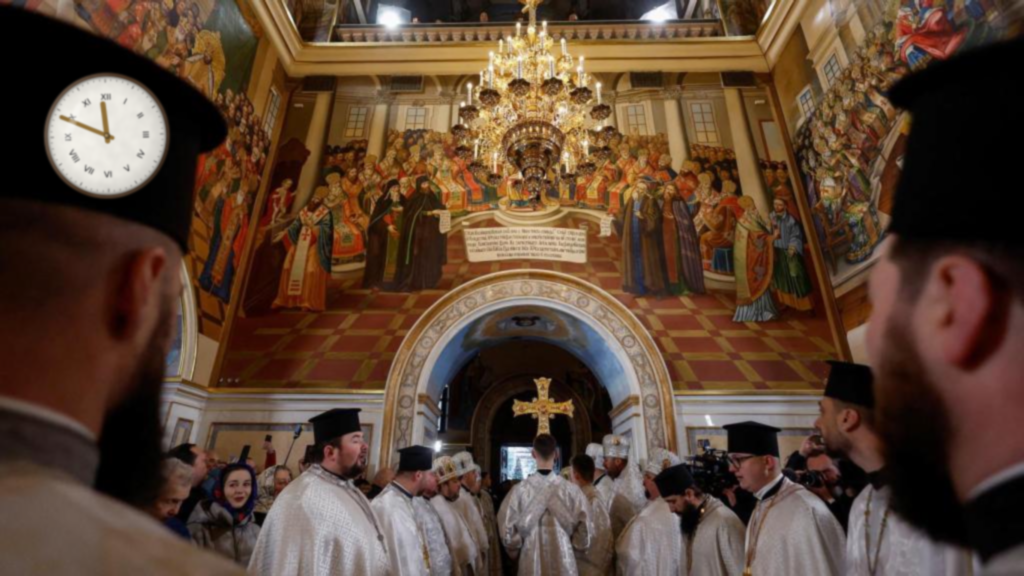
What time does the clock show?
11:49
